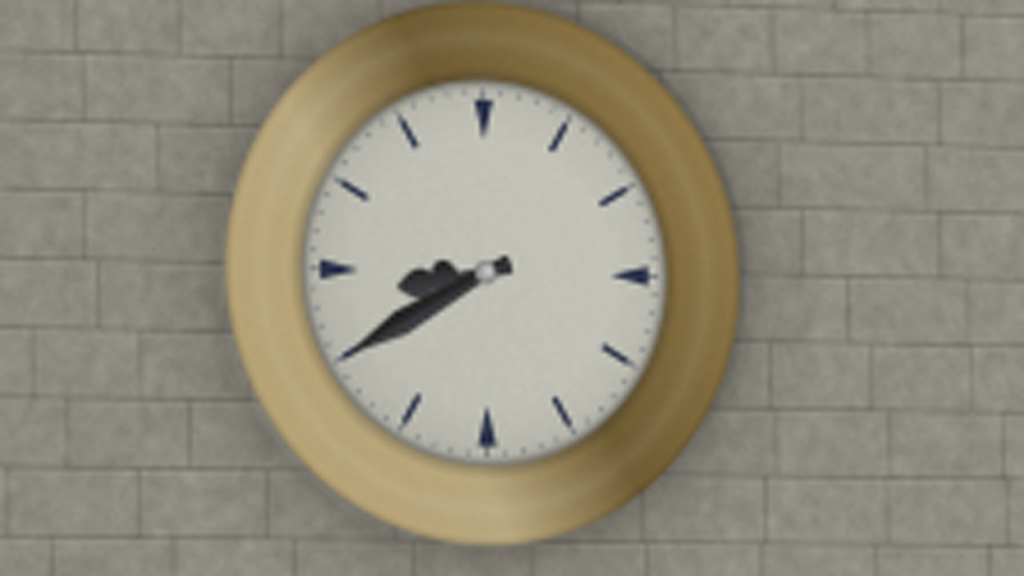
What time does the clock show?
8:40
